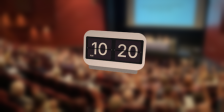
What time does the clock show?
10:20
